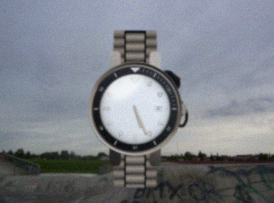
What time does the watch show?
5:26
